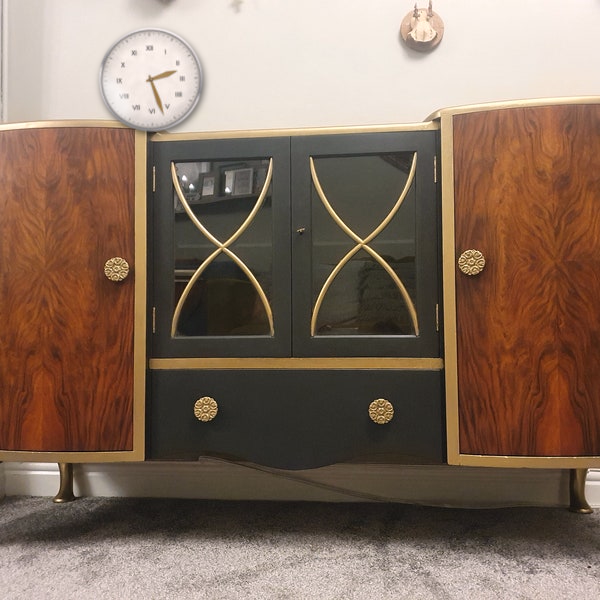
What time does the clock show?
2:27
